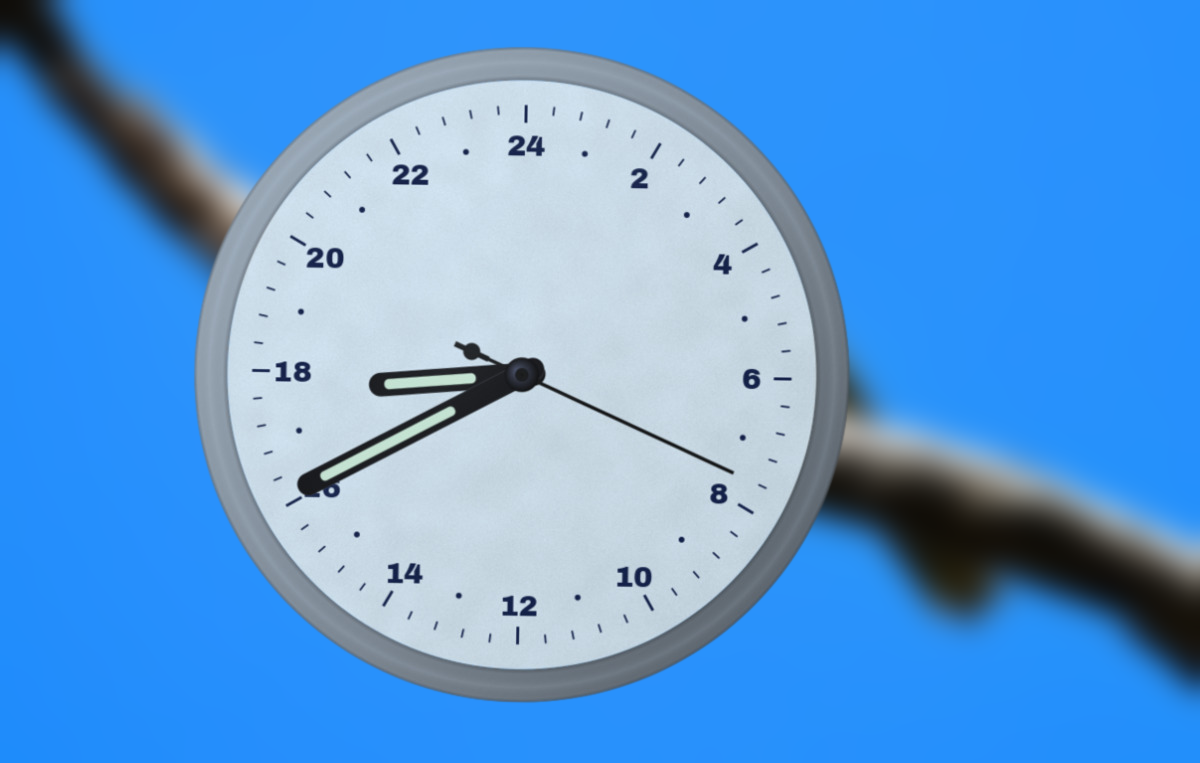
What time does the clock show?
17:40:19
